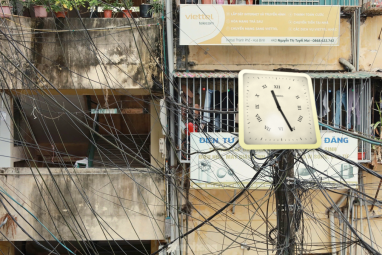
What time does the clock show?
11:26
